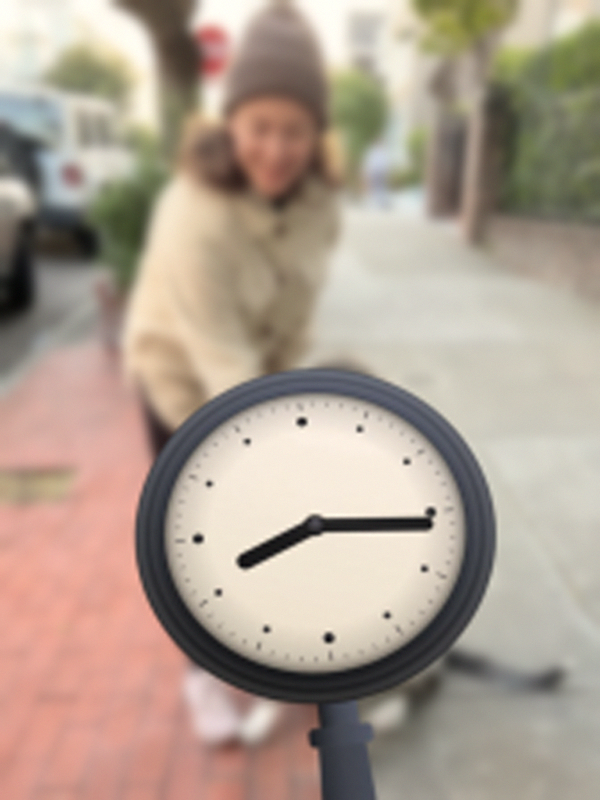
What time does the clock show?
8:16
